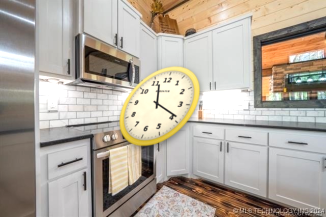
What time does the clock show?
11:19
